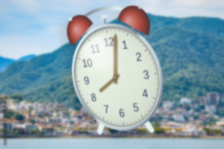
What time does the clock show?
8:02
